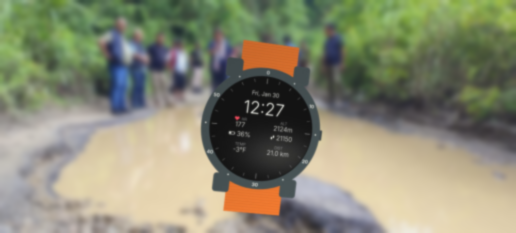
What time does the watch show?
12:27
